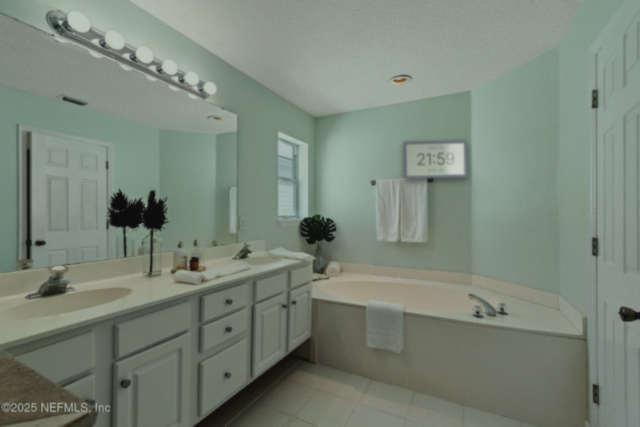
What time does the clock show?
21:59
